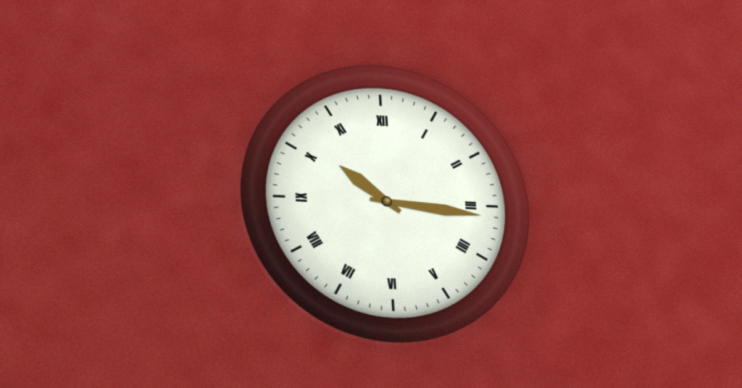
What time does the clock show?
10:16
